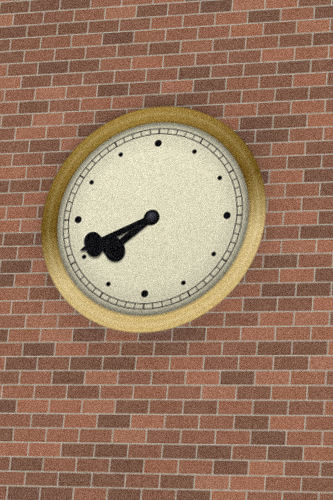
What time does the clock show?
7:41
